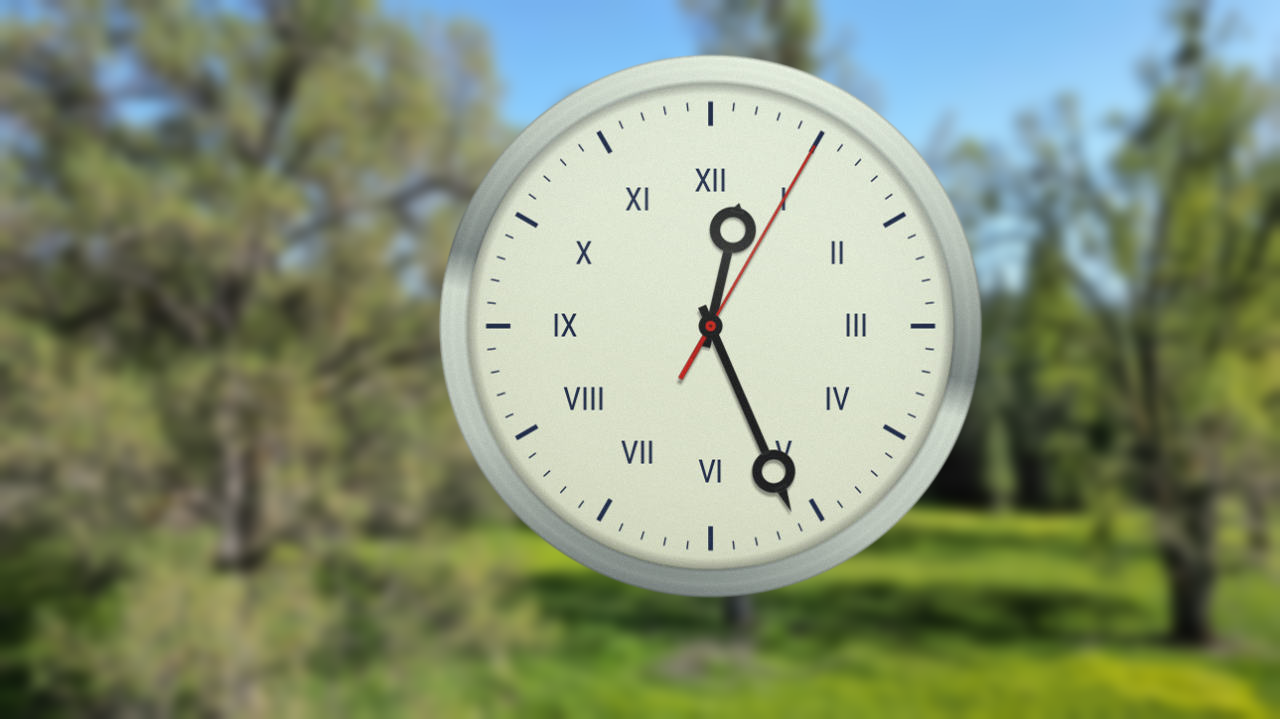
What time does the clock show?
12:26:05
